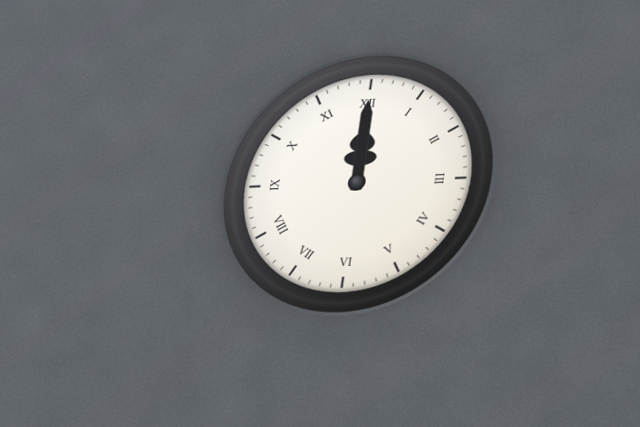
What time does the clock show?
12:00
